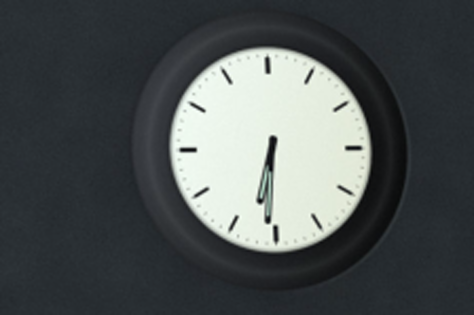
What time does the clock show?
6:31
